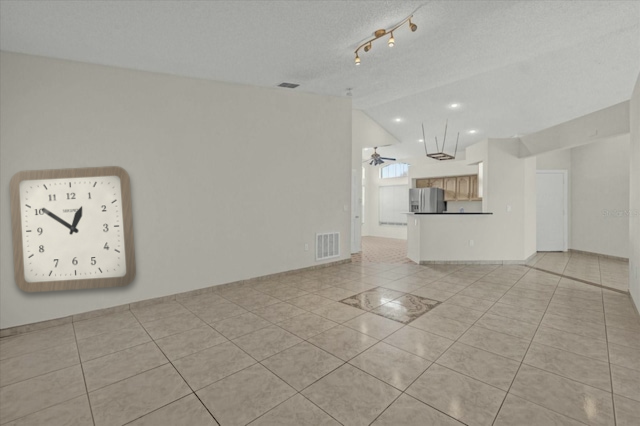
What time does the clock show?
12:51
